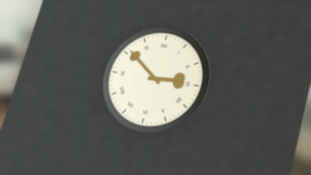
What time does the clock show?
2:51
